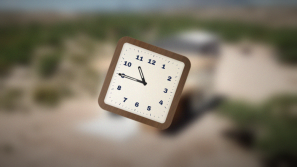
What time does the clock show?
10:45
